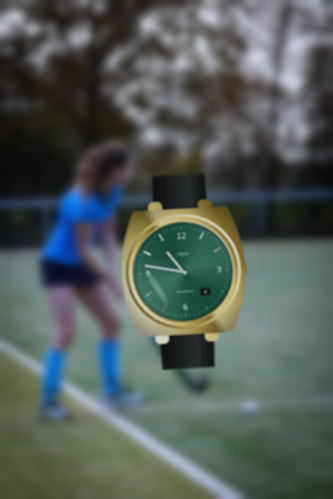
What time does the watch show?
10:47
